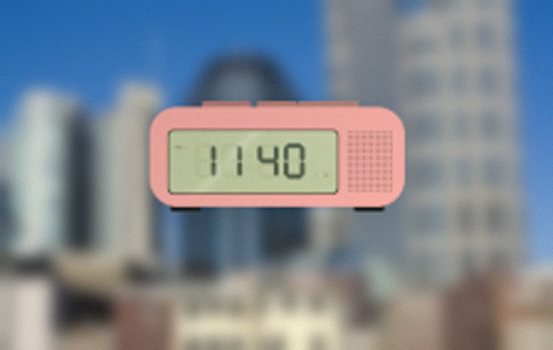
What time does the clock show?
11:40
